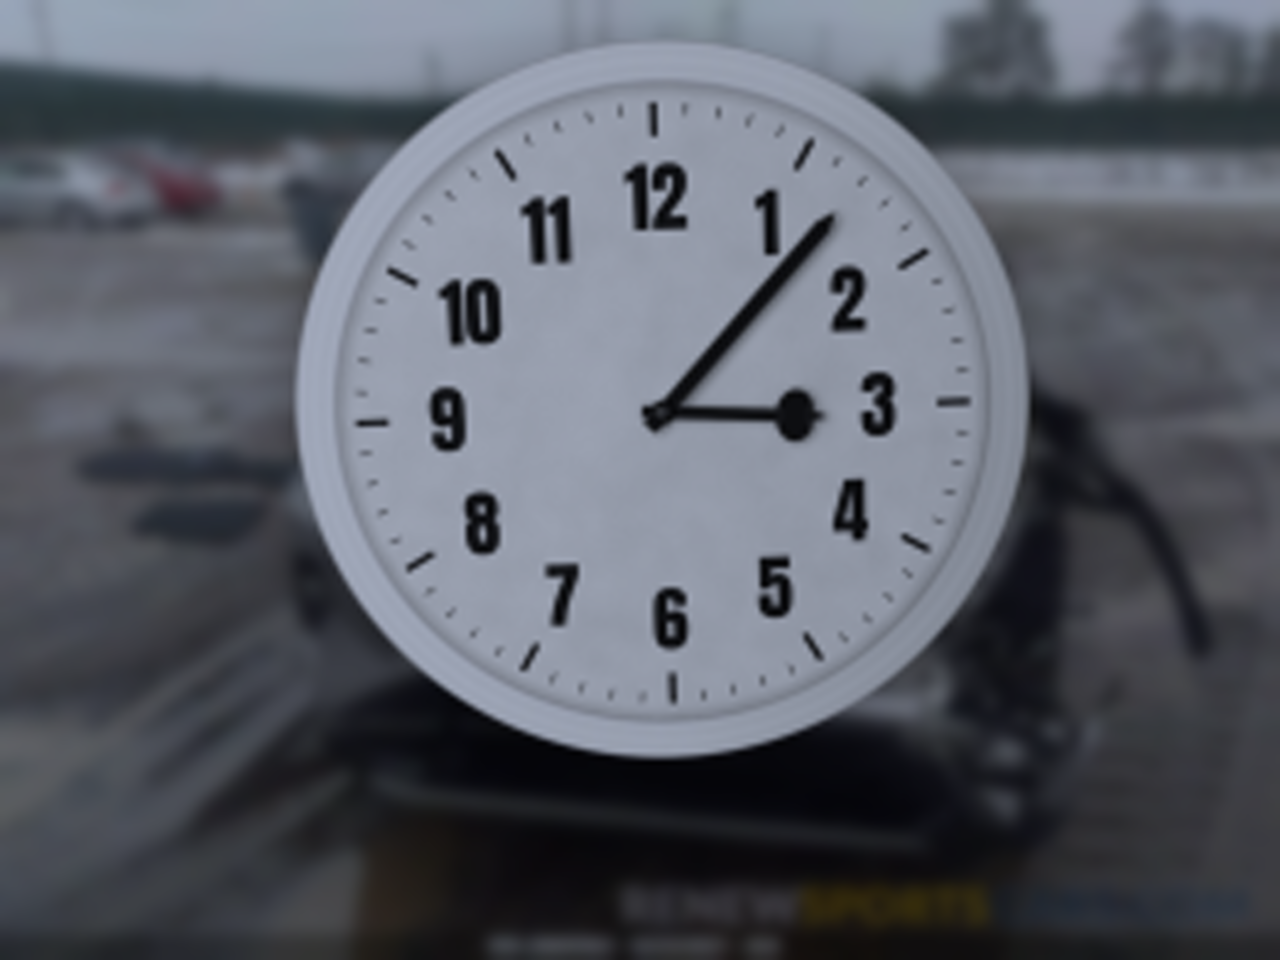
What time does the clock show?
3:07
